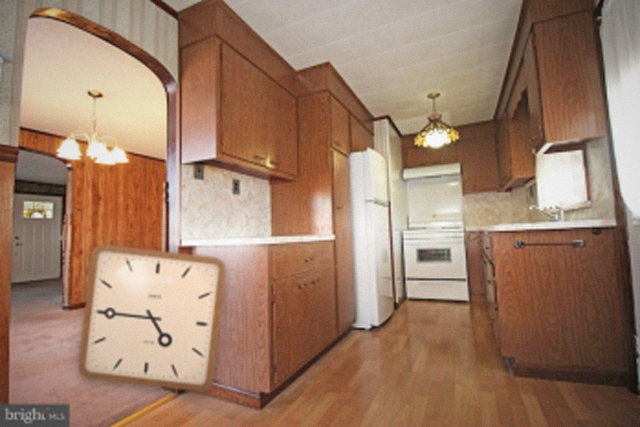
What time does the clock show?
4:45
